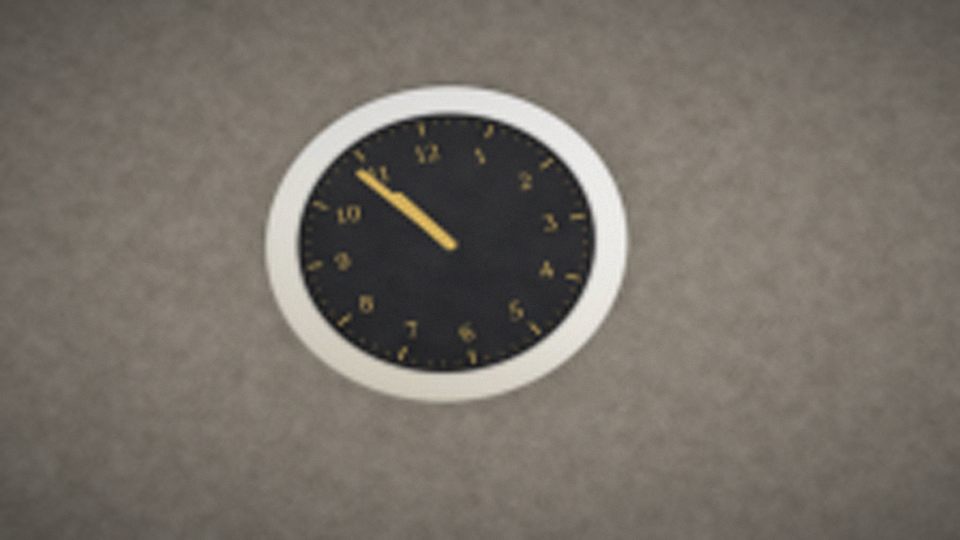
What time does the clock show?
10:54
